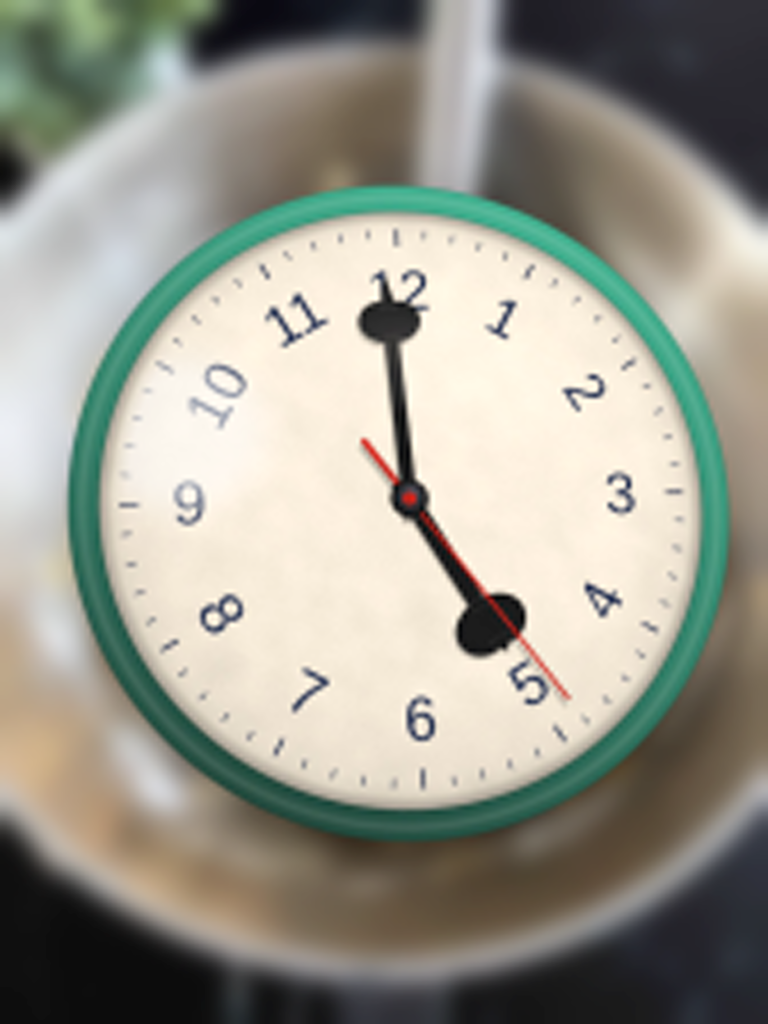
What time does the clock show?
4:59:24
